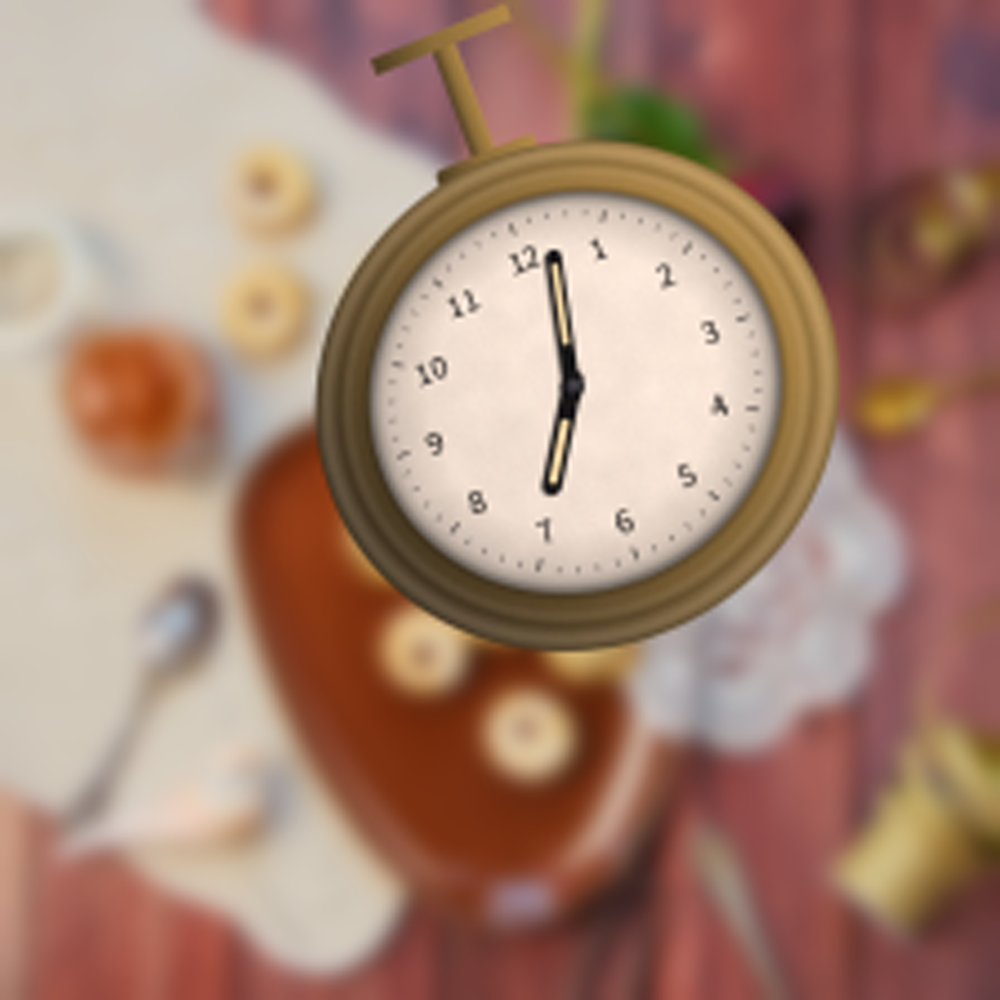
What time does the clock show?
7:02
